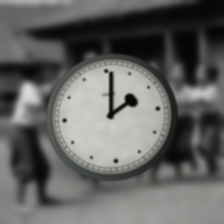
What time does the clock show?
2:01
